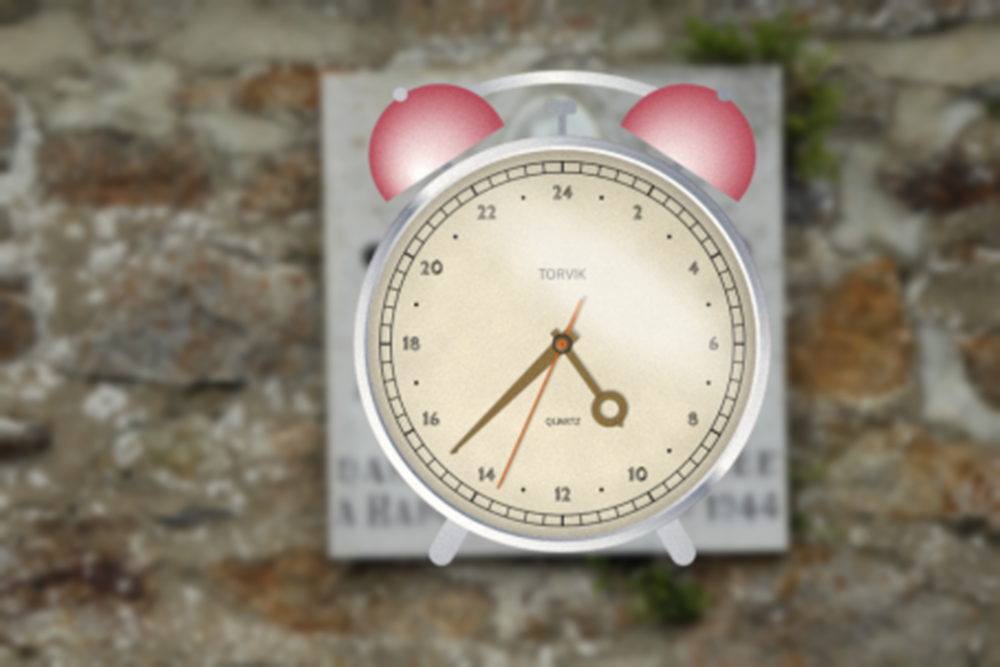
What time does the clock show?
9:37:34
